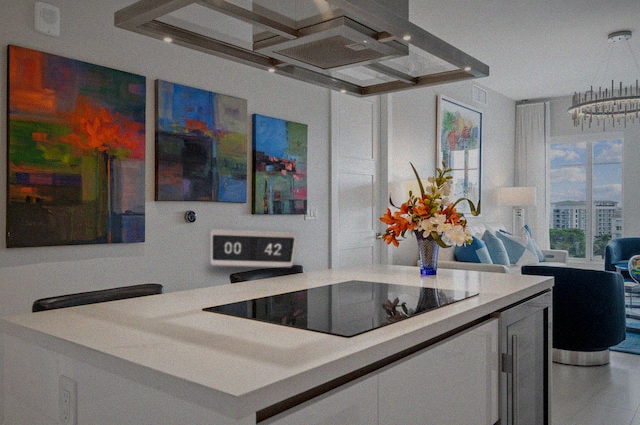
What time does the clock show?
0:42
